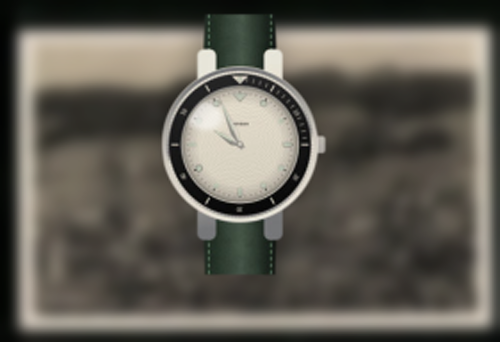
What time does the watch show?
9:56
